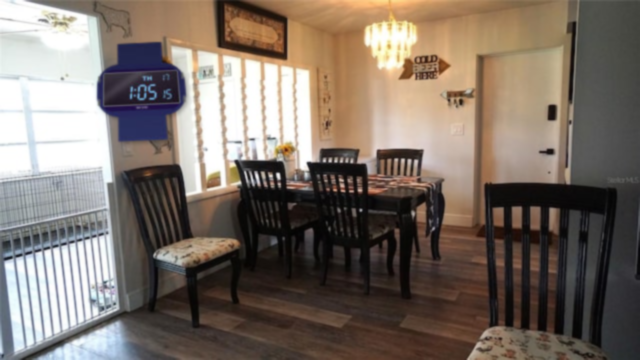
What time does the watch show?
1:05
